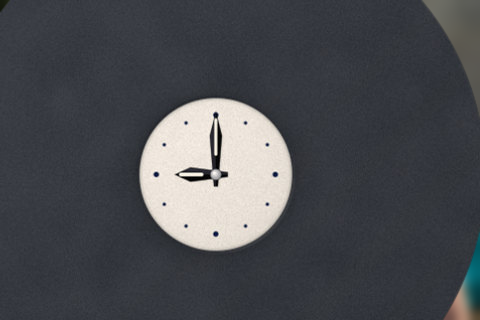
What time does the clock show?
9:00
